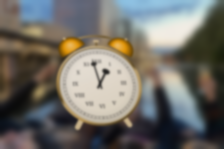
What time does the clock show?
12:58
